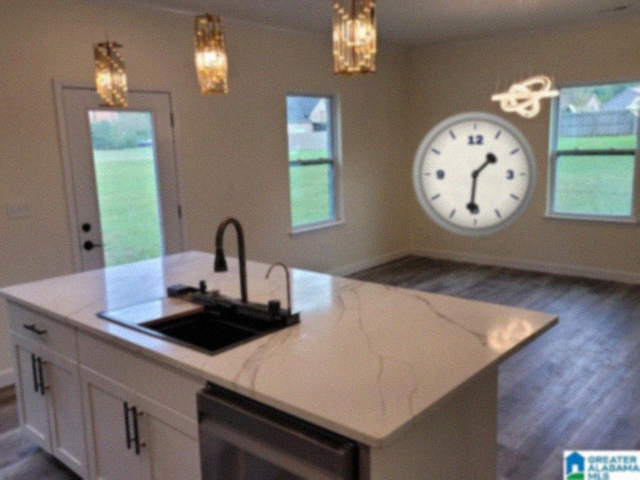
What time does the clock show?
1:31
